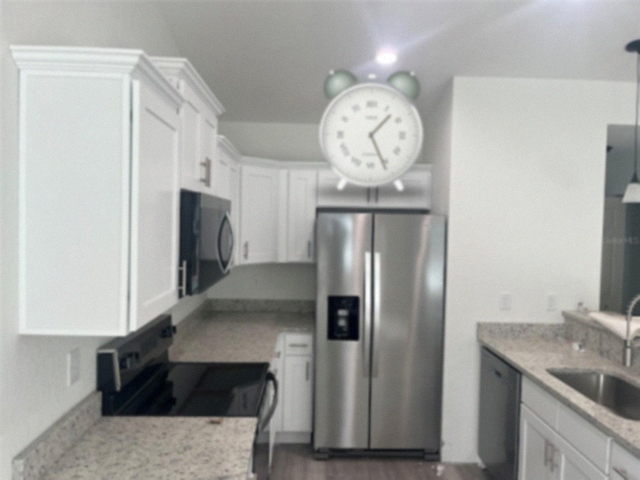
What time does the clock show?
1:26
